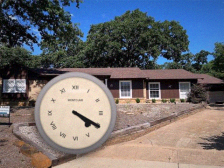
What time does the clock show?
4:20
